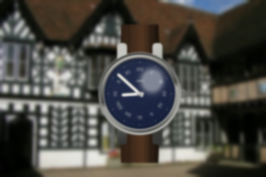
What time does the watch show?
8:52
